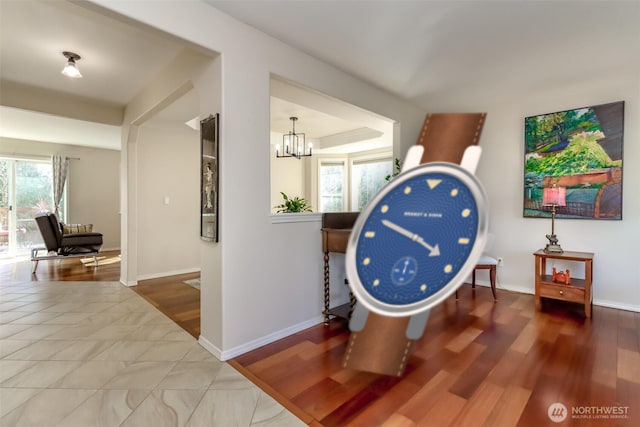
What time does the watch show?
3:48
